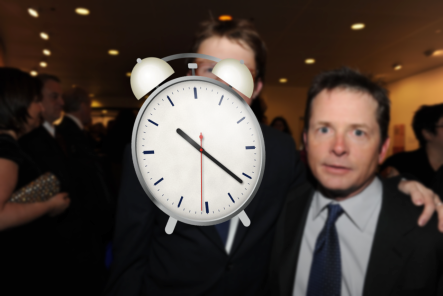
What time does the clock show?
10:21:31
